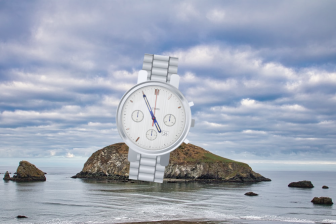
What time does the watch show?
4:55
